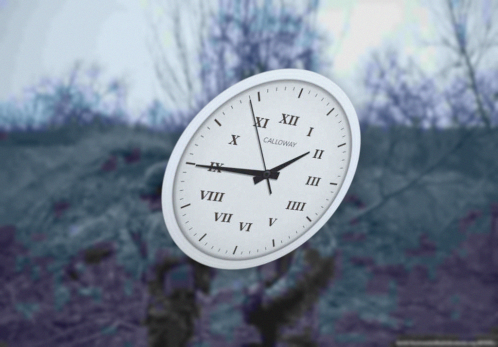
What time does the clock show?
1:44:54
